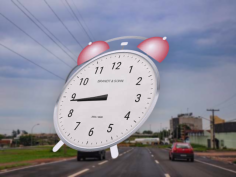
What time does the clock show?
8:44
